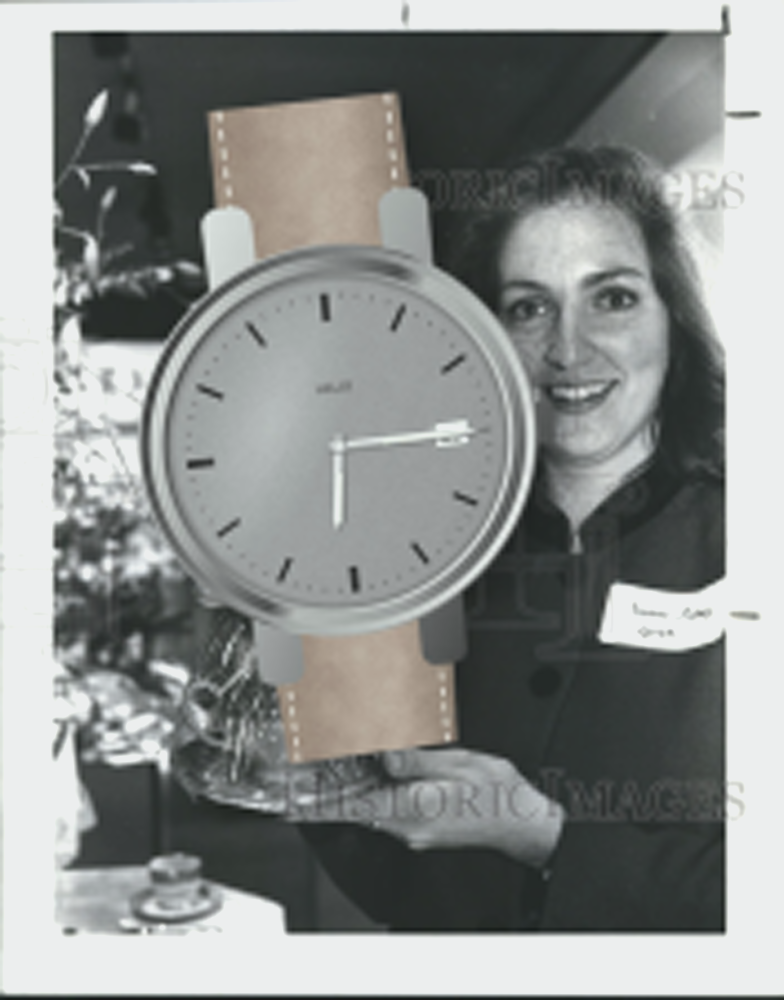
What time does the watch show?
6:15
